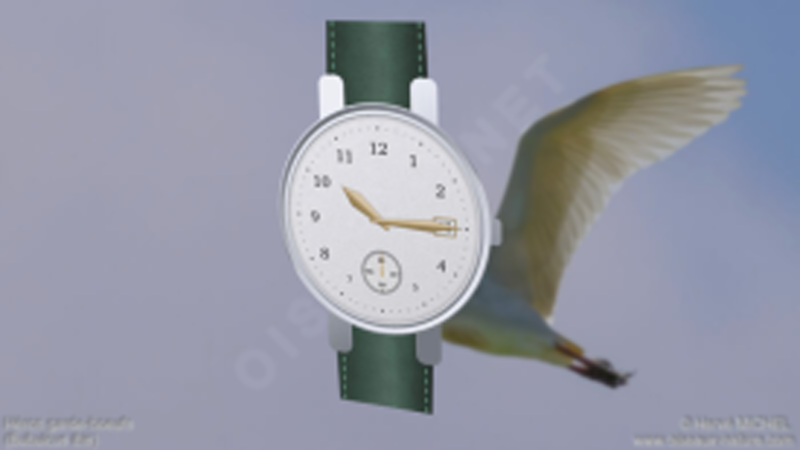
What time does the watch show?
10:15
